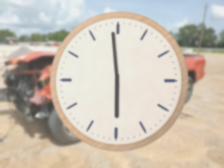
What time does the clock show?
5:59
